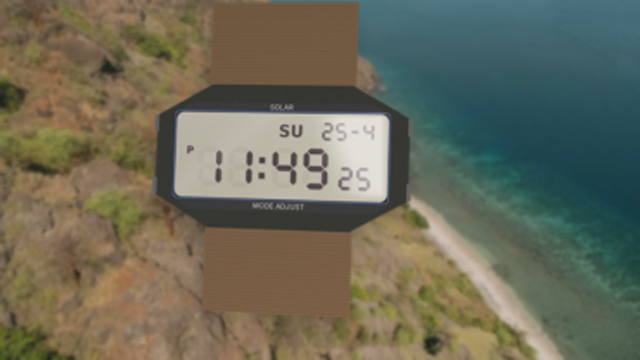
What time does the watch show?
11:49:25
